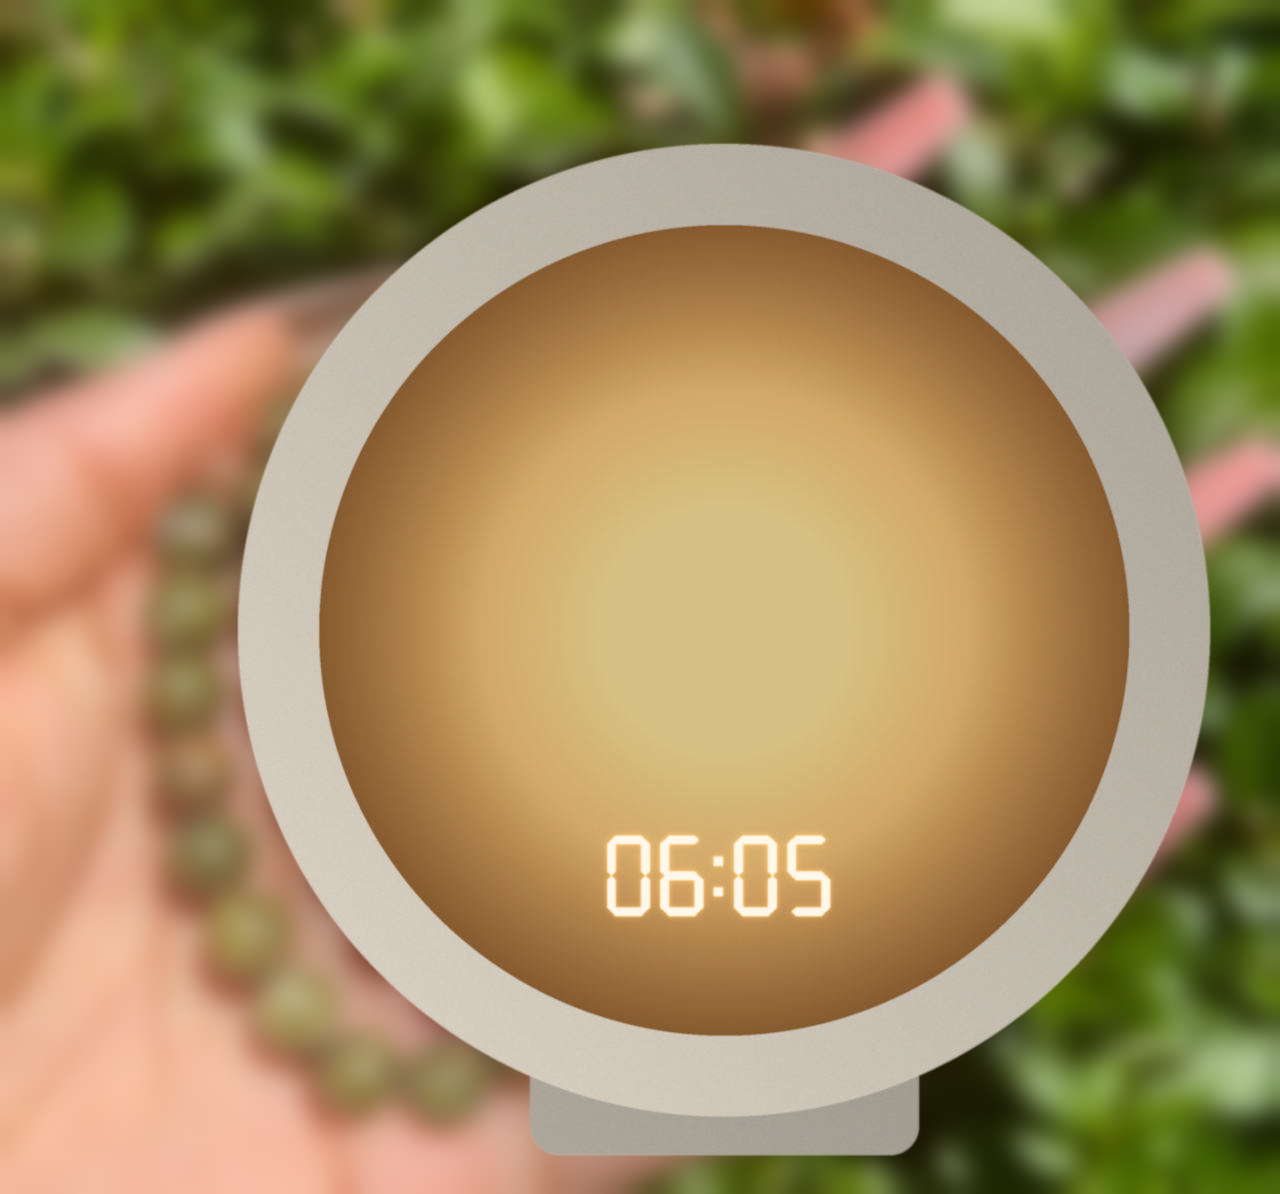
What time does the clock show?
6:05
